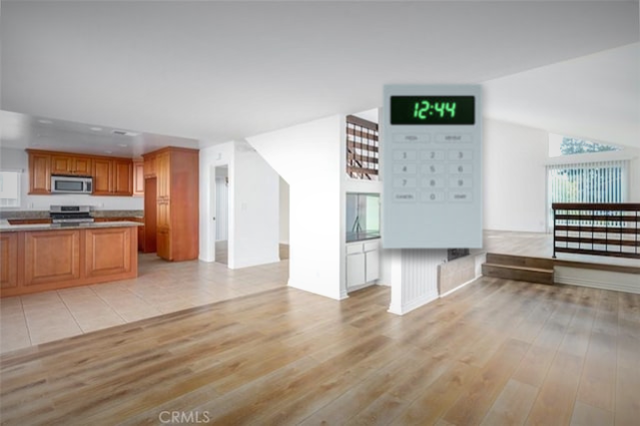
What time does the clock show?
12:44
